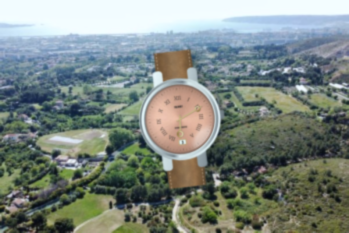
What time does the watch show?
6:11
